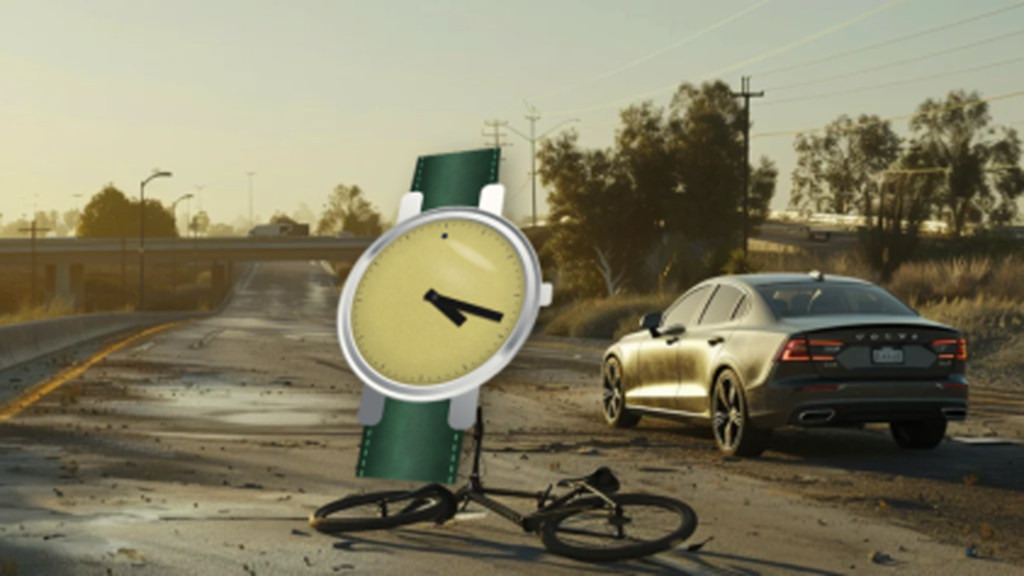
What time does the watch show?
4:18
